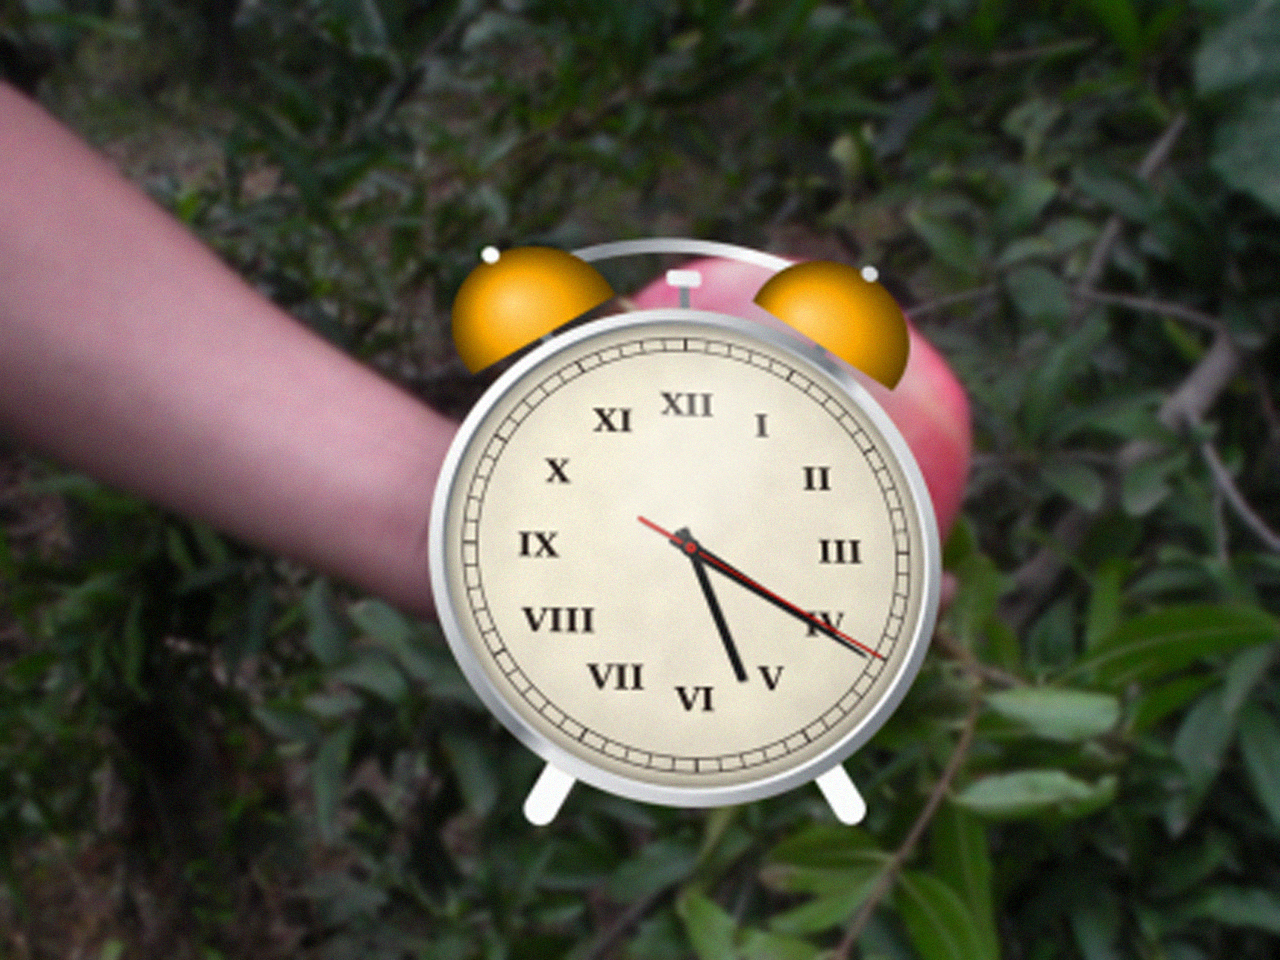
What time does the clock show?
5:20:20
